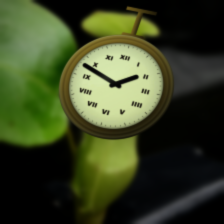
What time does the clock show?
1:48
